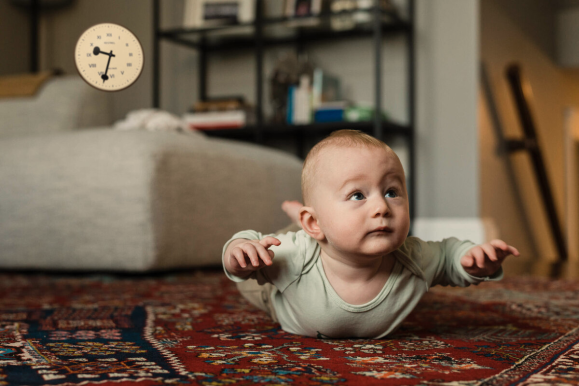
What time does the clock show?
9:33
